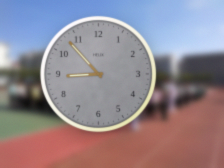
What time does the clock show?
8:53
